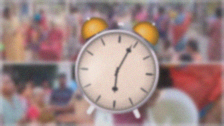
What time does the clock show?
6:04
